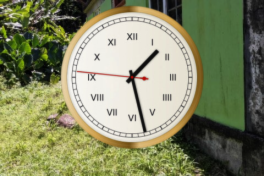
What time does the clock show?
1:27:46
